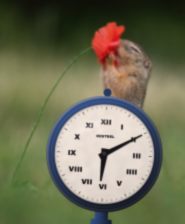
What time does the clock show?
6:10
